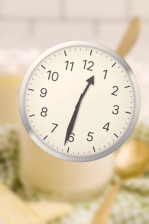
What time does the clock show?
12:31
